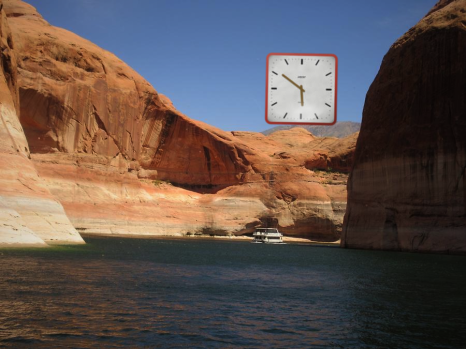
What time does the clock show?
5:51
